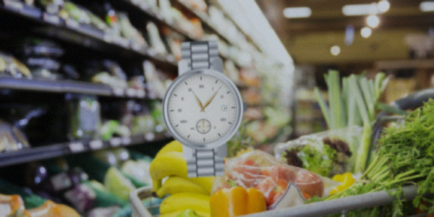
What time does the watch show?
11:07
